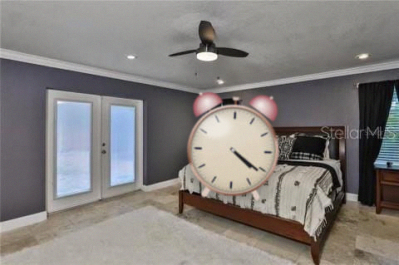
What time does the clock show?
4:21
